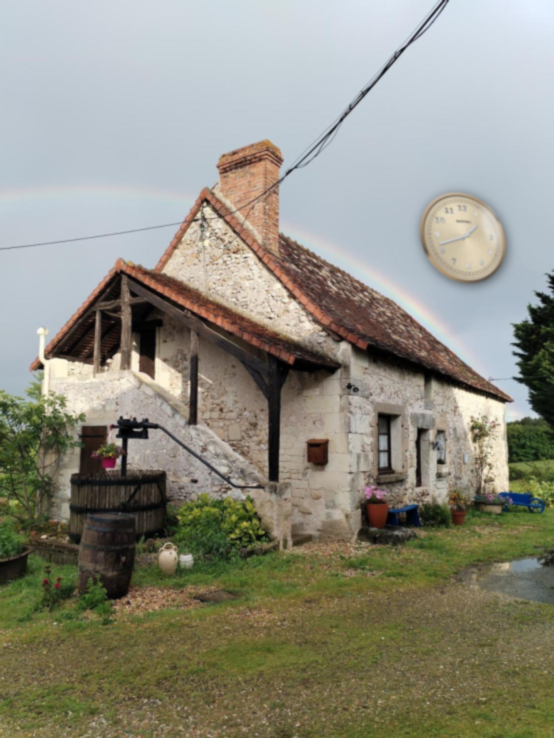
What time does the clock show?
1:42
